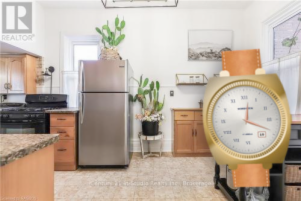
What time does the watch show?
12:19
